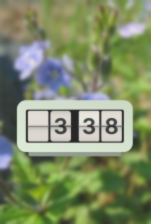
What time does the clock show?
3:38
